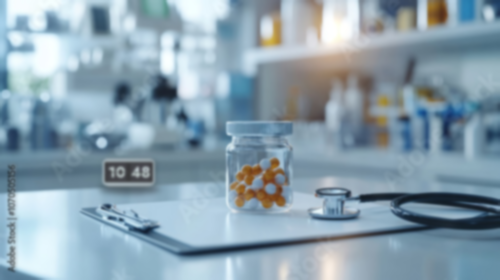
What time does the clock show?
10:48
